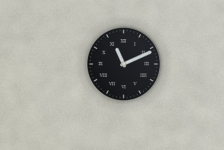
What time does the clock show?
11:11
